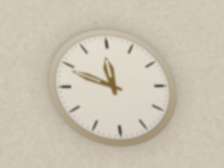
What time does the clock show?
11:49
